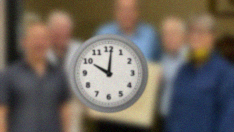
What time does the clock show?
10:01
